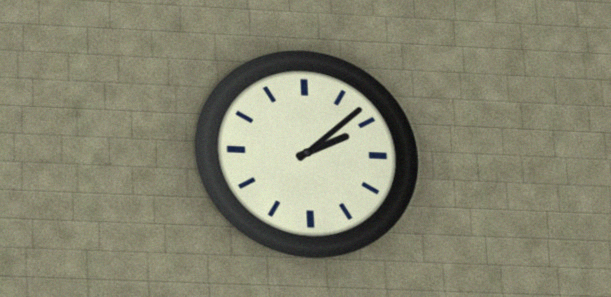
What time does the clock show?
2:08
